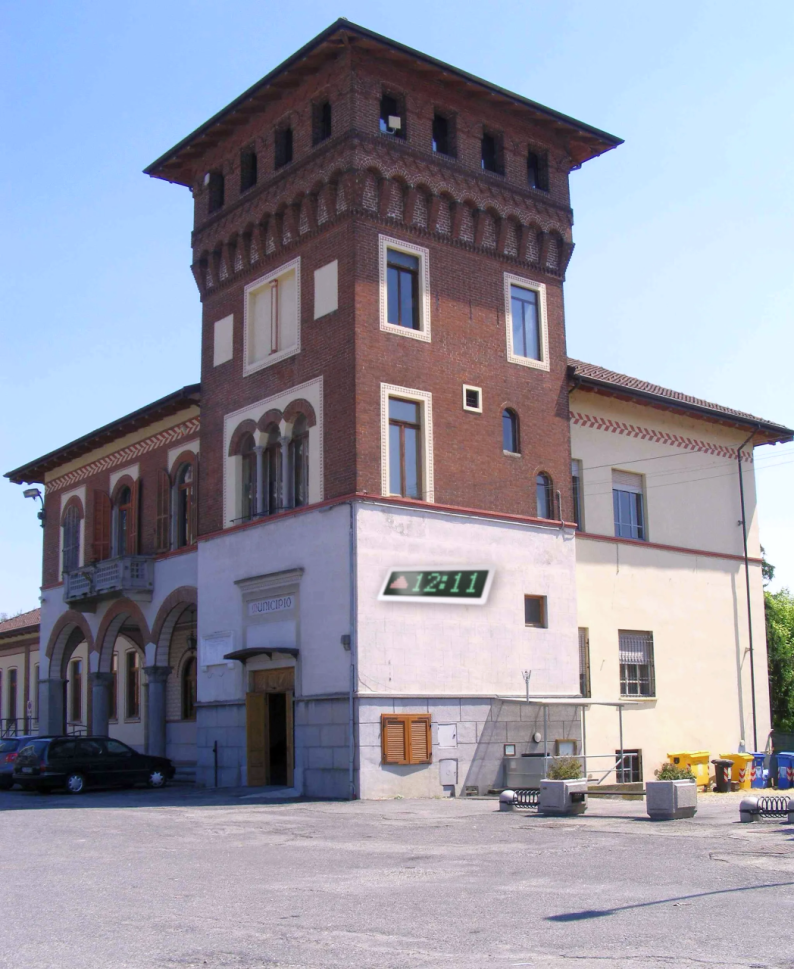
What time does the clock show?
12:11
